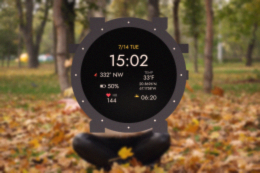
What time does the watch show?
15:02
